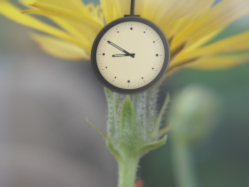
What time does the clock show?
8:50
